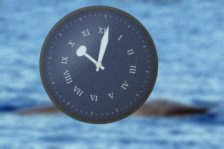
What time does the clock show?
10:01
